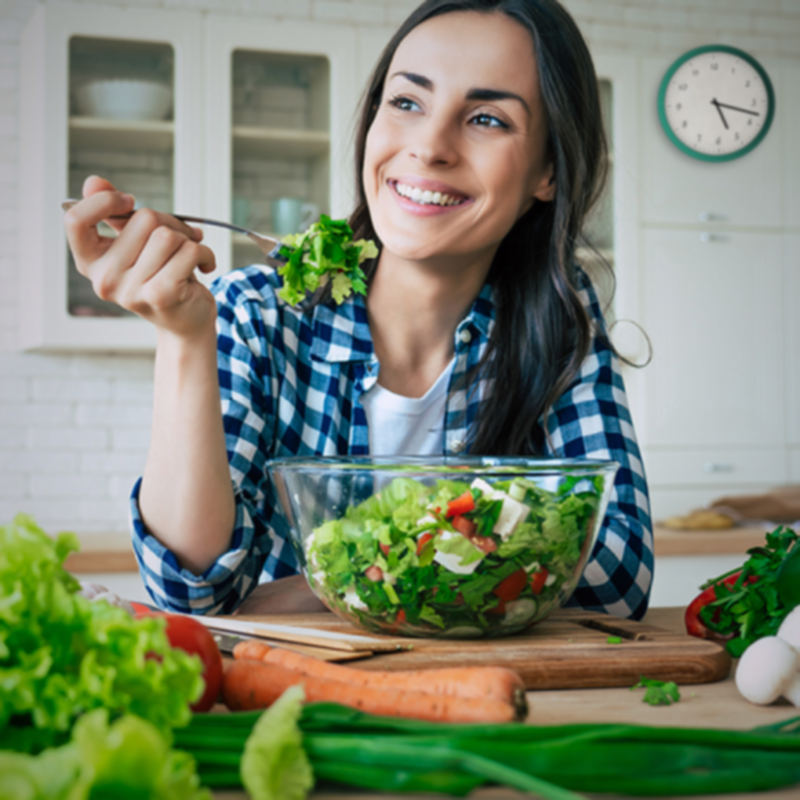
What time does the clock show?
5:18
